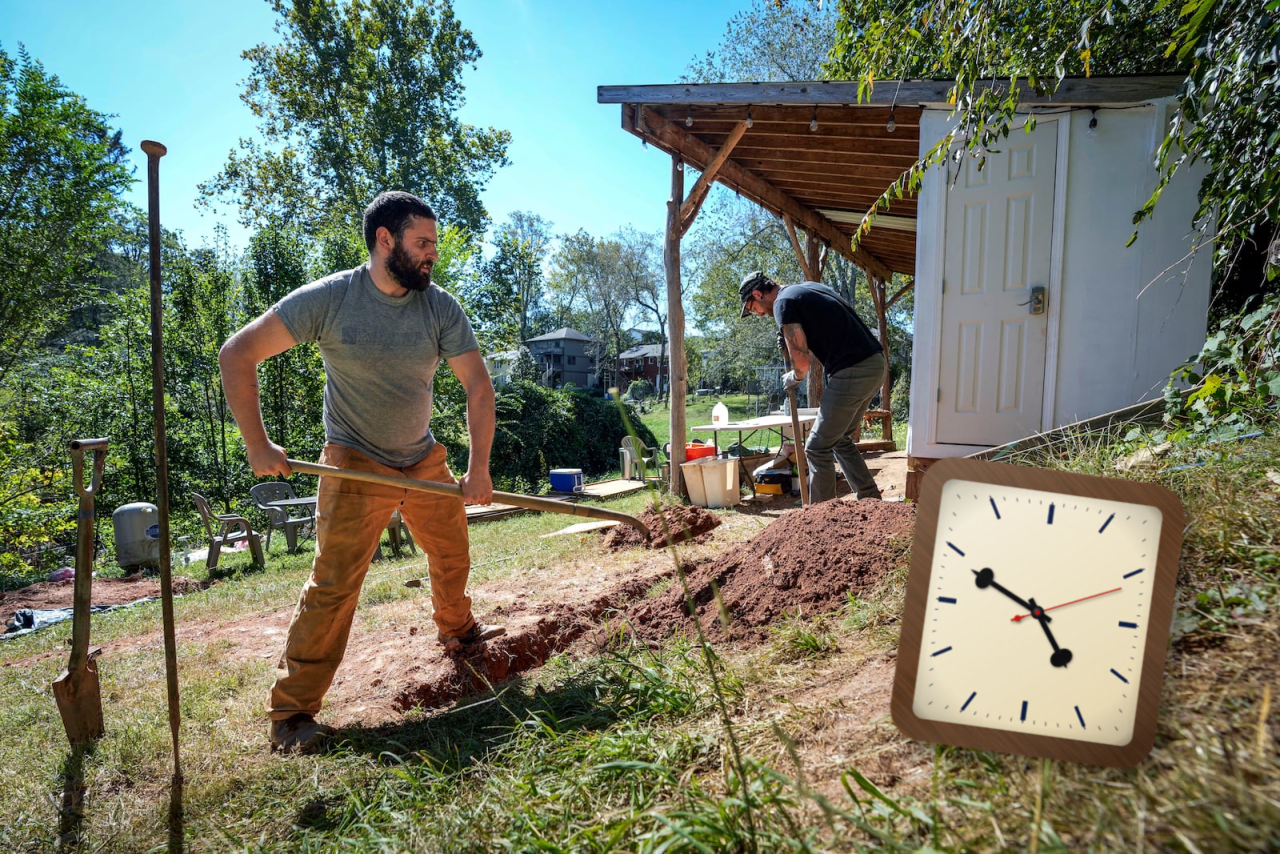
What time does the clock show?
4:49:11
